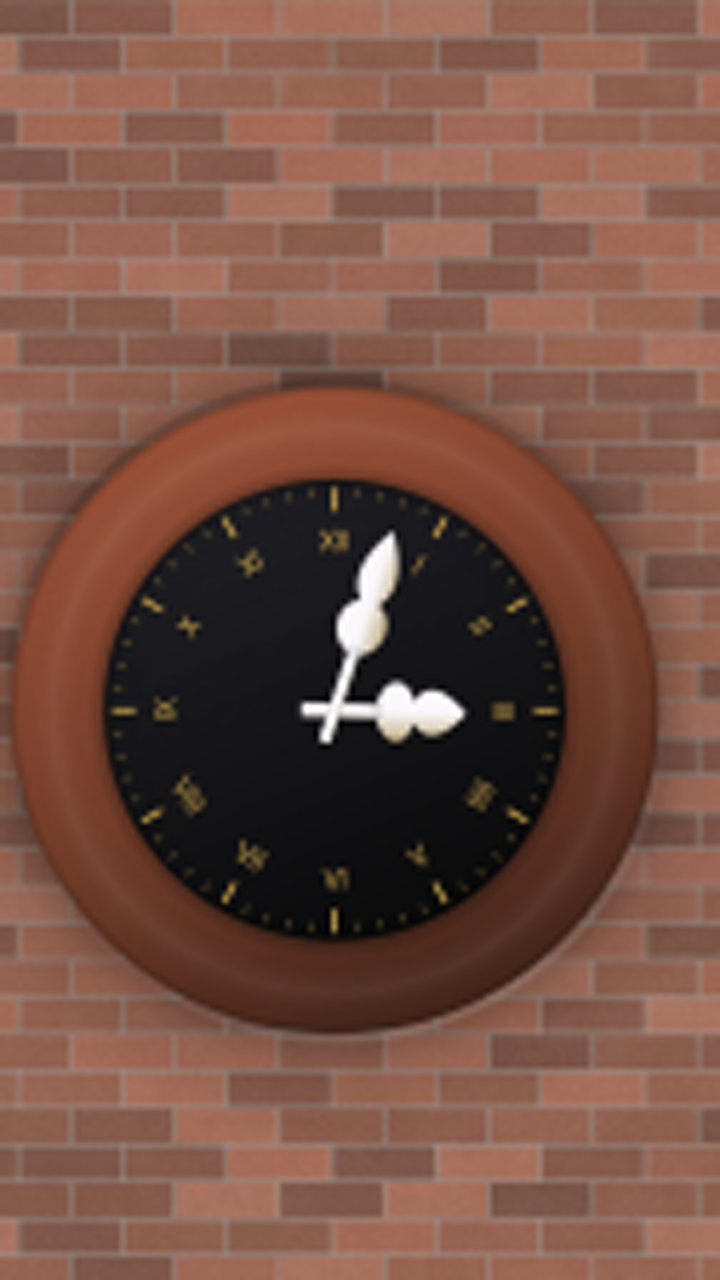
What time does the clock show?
3:03
